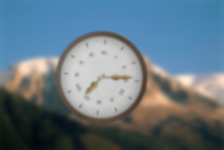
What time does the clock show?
7:14
